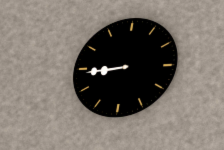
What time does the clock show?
8:44
